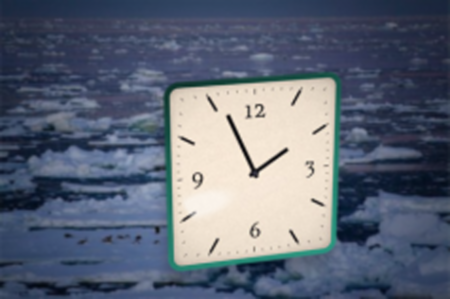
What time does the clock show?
1:56
